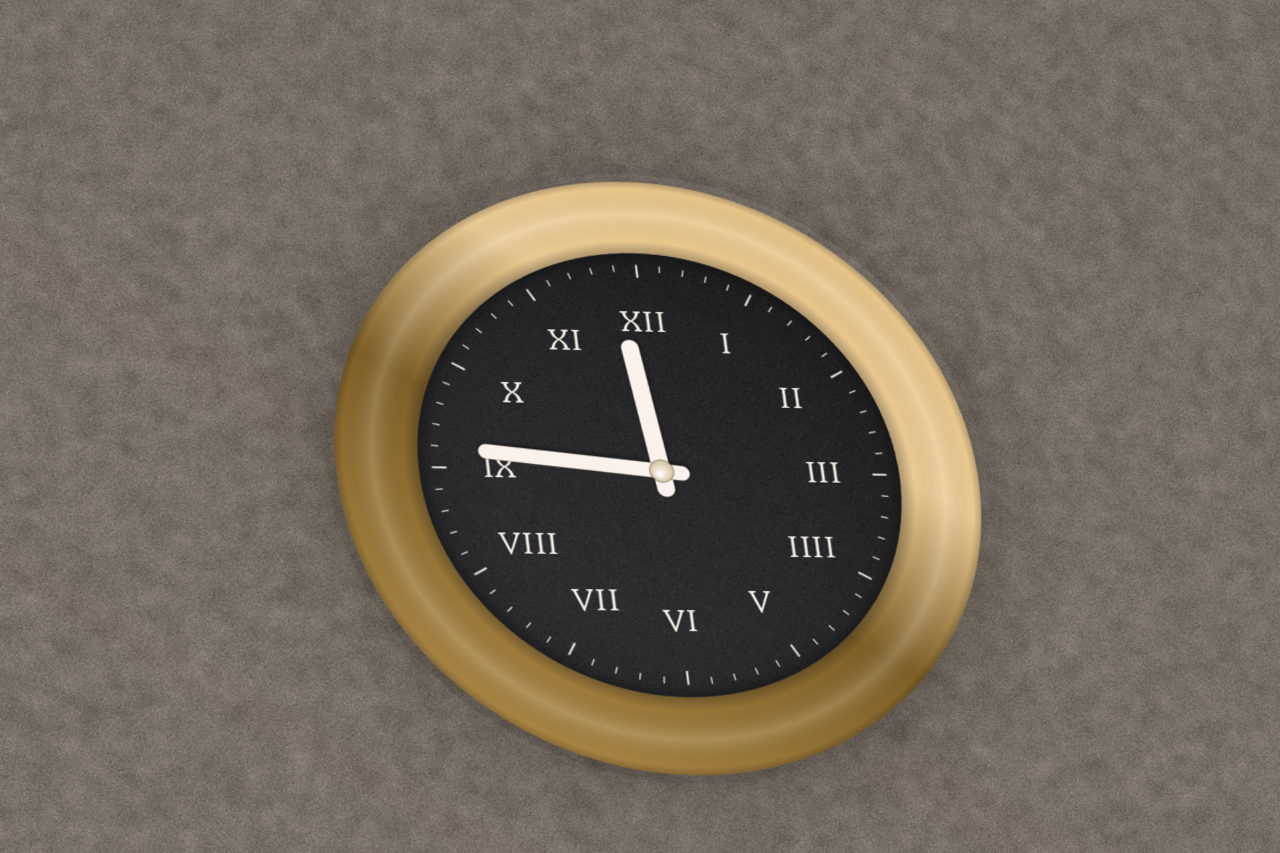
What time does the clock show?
11:46
